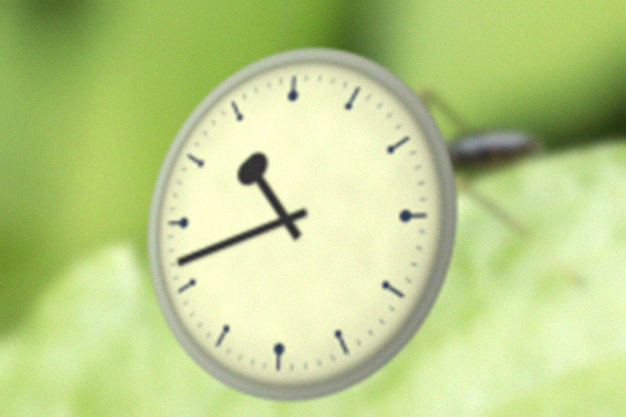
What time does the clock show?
10:42
